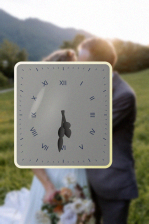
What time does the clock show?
5:31
